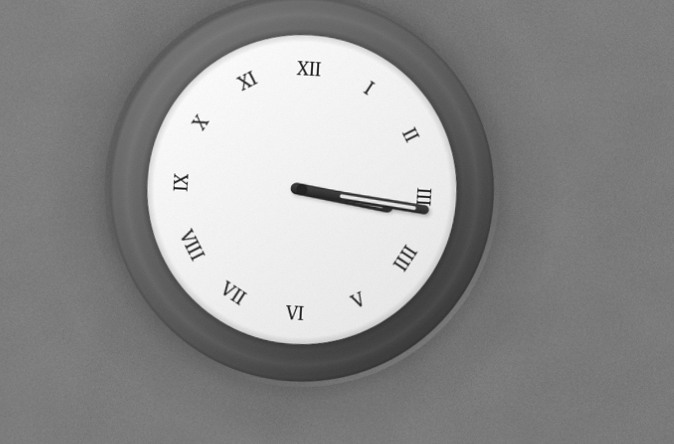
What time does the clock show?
3:16
